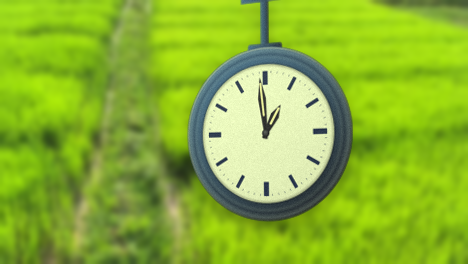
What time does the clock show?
12:59
